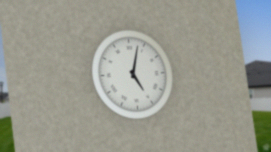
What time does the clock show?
5:03
